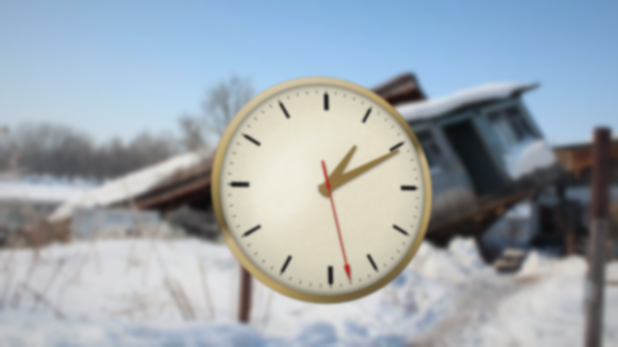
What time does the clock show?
1:10:28
